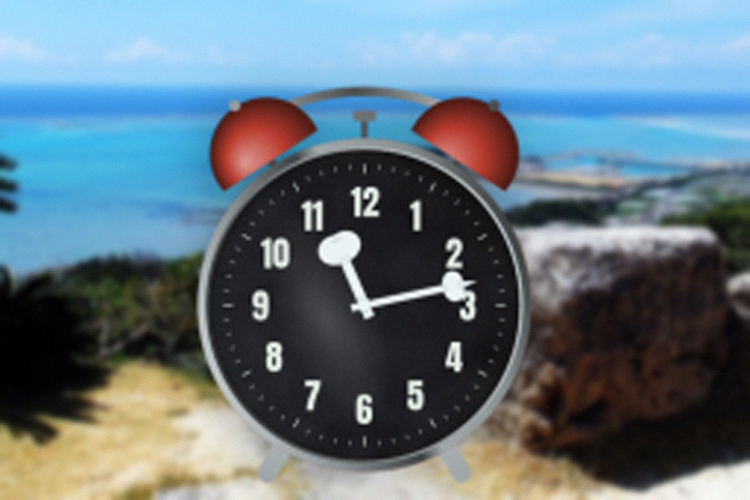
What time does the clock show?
11:13
